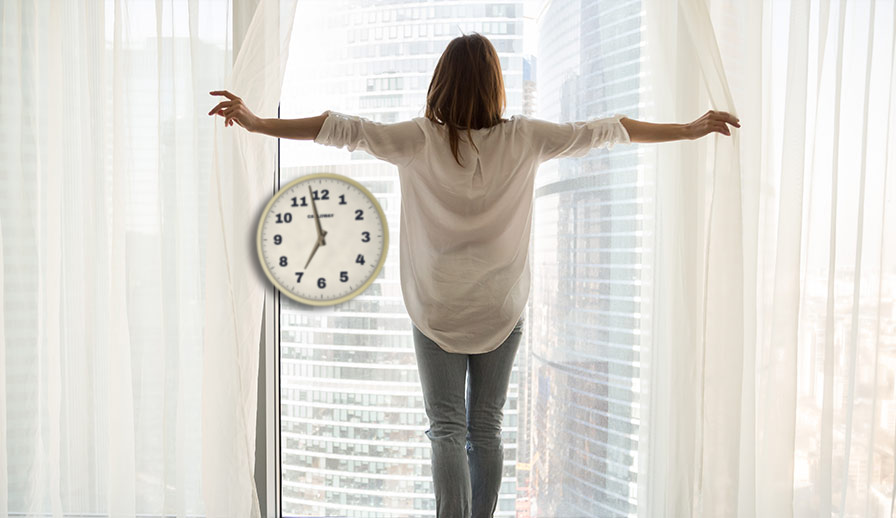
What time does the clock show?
6:58
